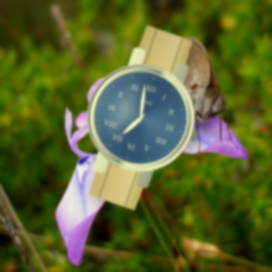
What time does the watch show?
6:58
